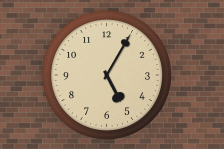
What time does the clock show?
5:05
